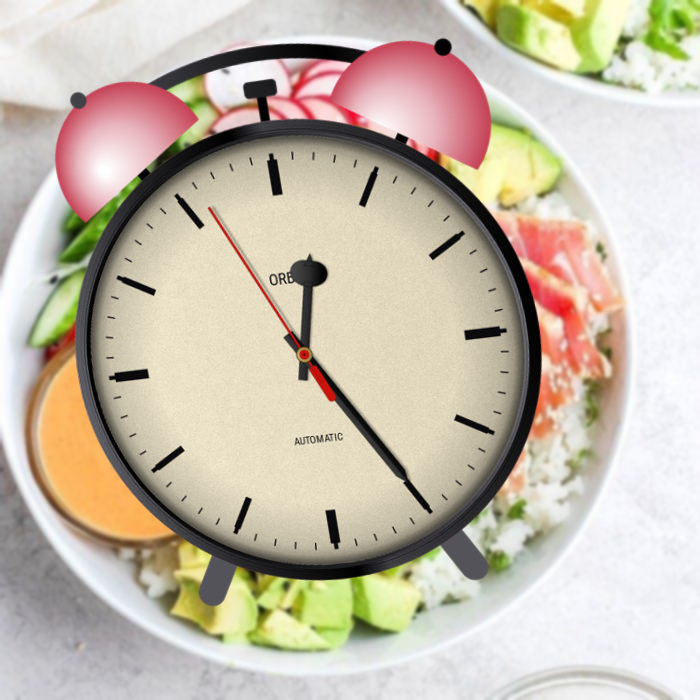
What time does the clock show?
12:24:56
